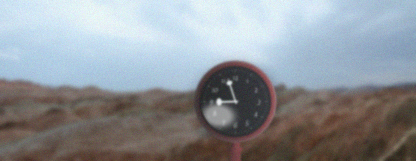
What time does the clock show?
8:57
